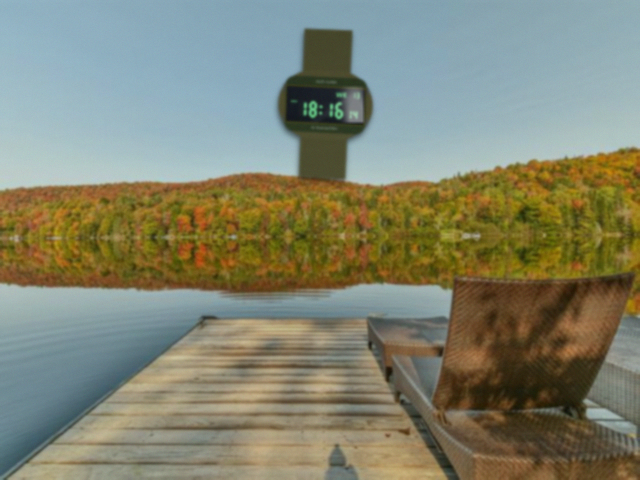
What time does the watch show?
18:16
